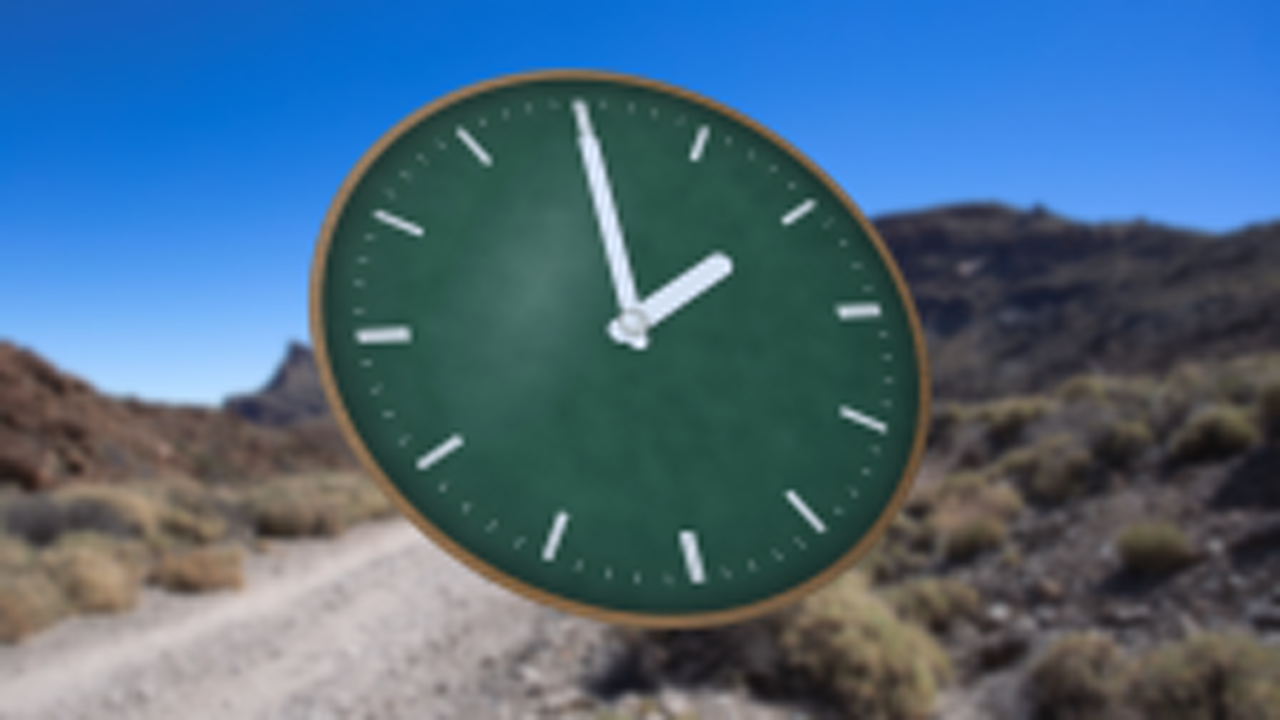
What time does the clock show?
2:00
